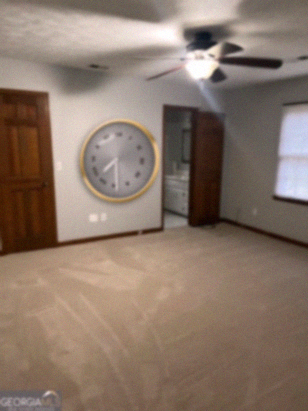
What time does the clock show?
7:29
